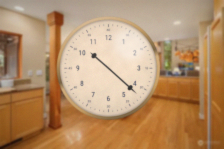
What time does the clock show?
10:22
